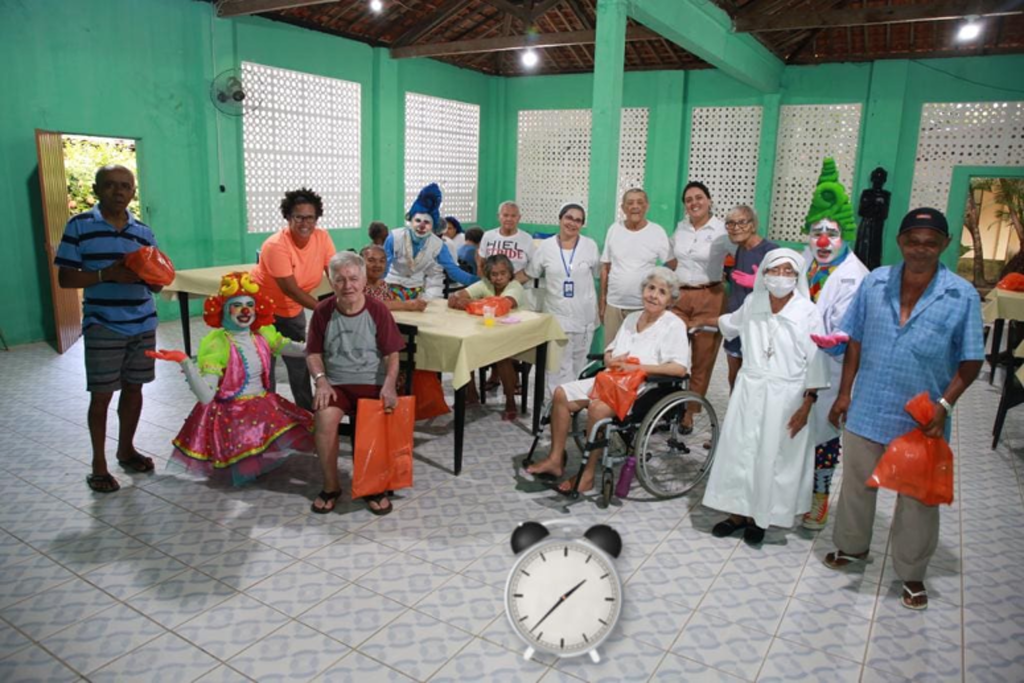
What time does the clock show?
1:37
